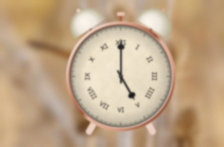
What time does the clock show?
5:00
